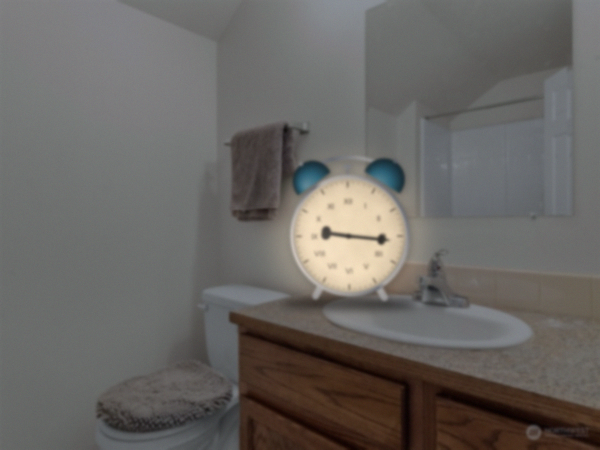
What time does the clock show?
9:16
